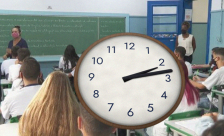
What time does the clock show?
2:13
